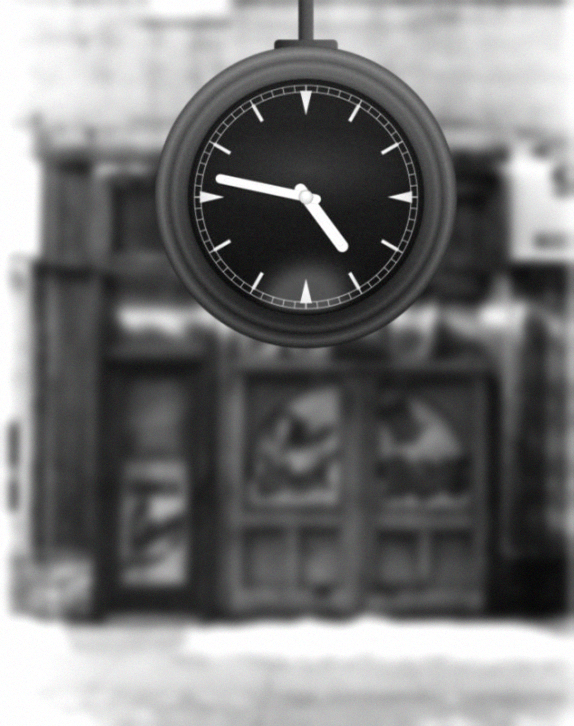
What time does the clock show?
4:47
